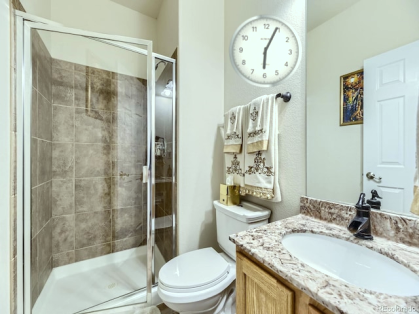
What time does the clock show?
6:04
